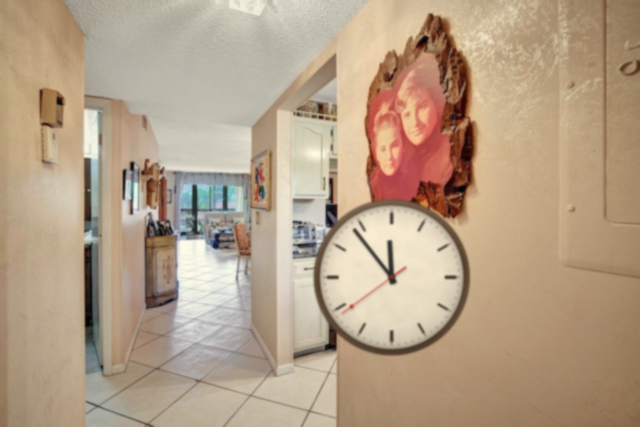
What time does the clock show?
11:53:39
